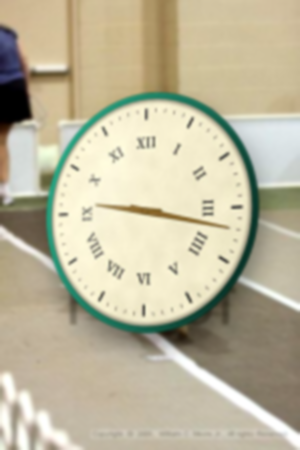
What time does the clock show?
9:17
